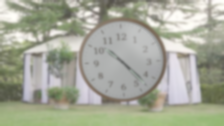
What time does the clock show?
10:23
